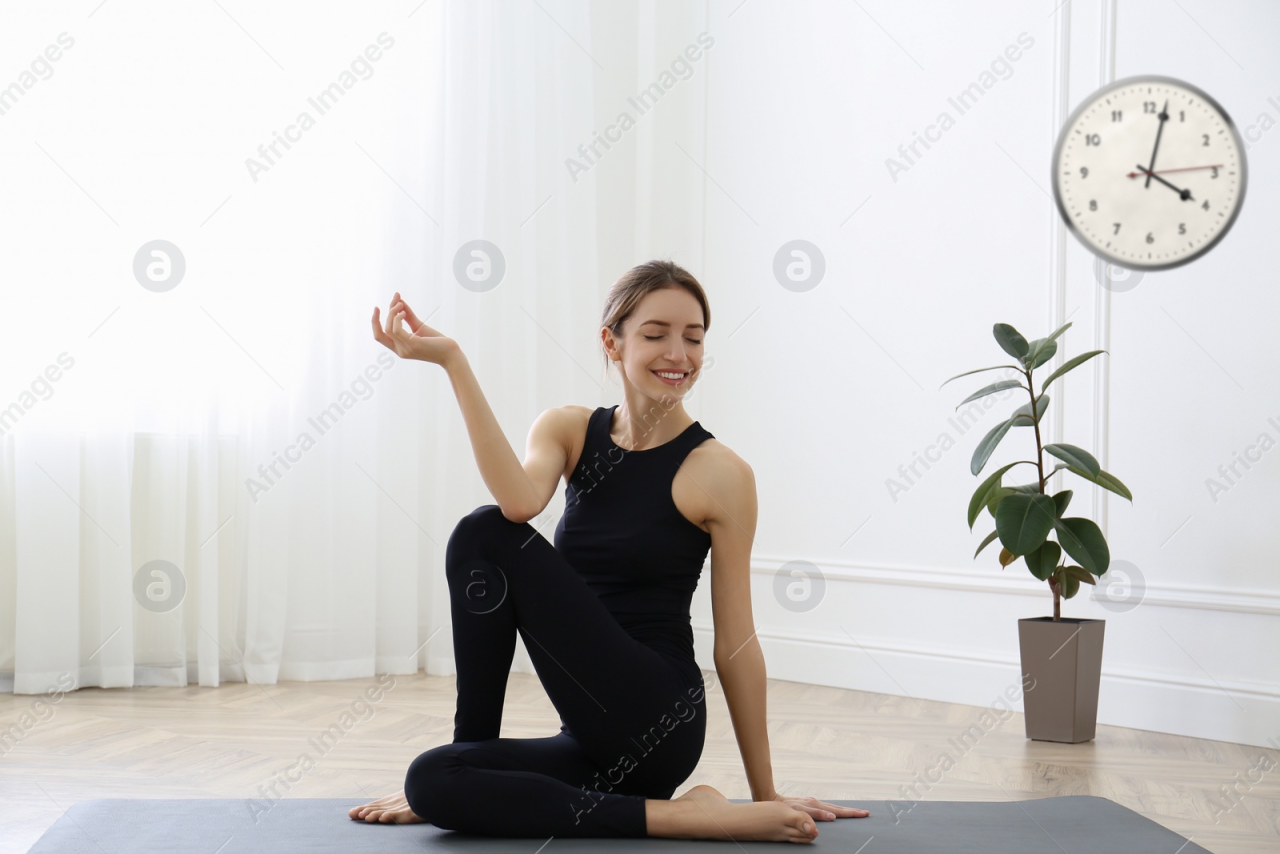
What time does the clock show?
4:02:14
